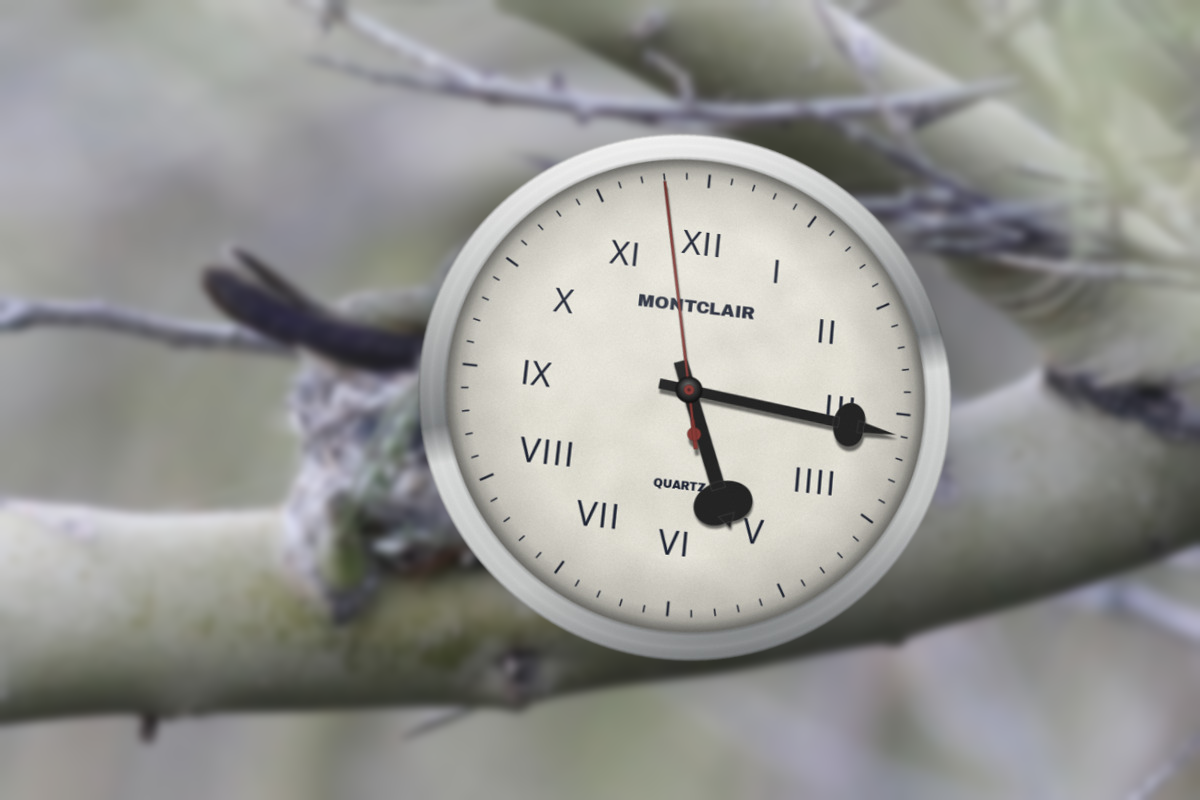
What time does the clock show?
5:15:58
